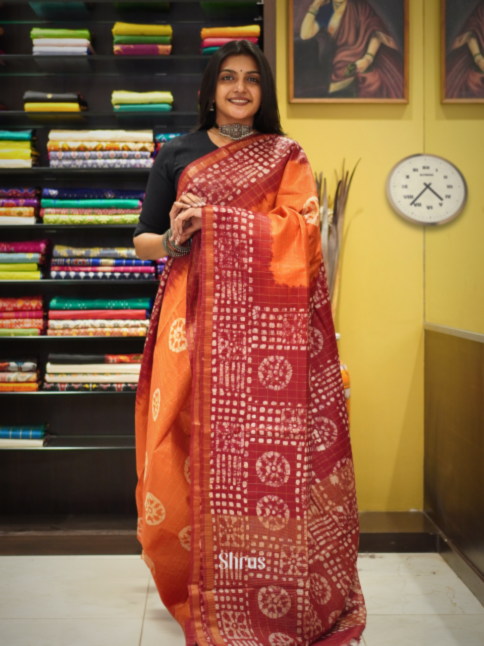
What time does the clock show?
4:37
